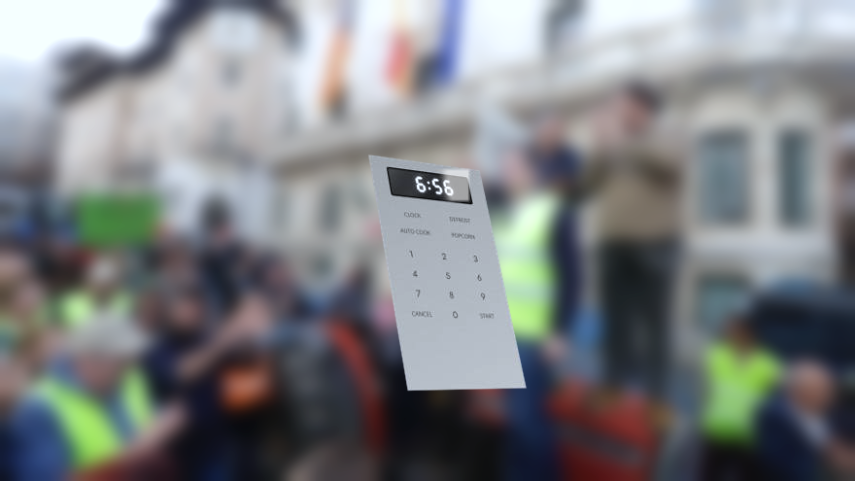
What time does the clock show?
6:56
